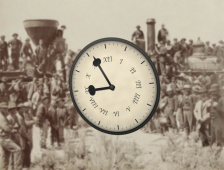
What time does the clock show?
8:56
